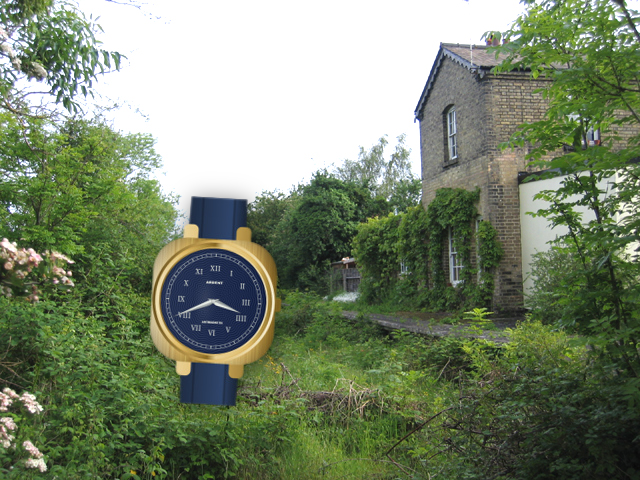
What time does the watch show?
3:41
